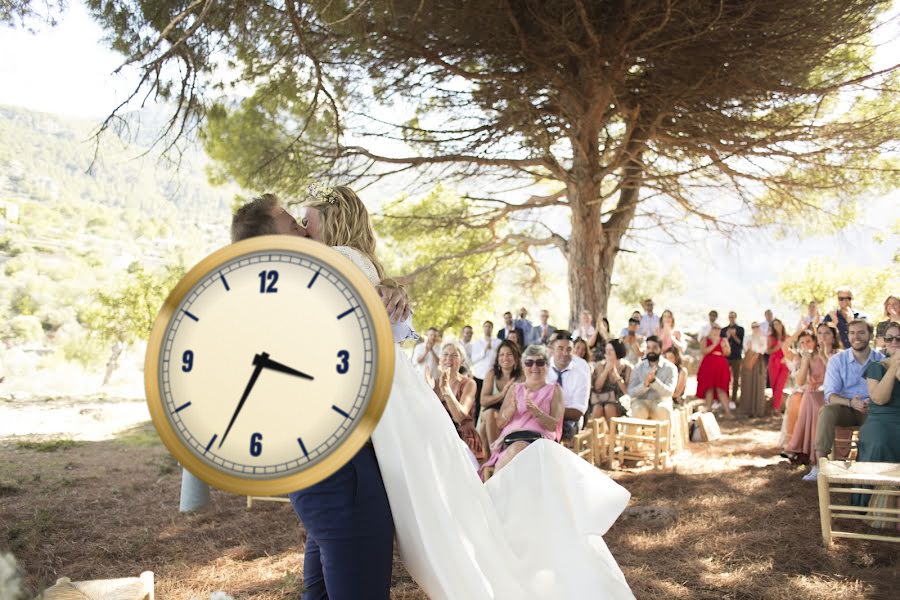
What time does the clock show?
3:34
